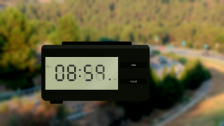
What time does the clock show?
8:59
